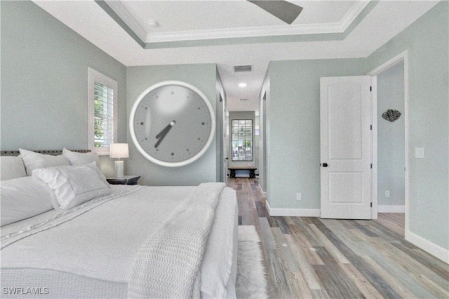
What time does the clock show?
7:36
